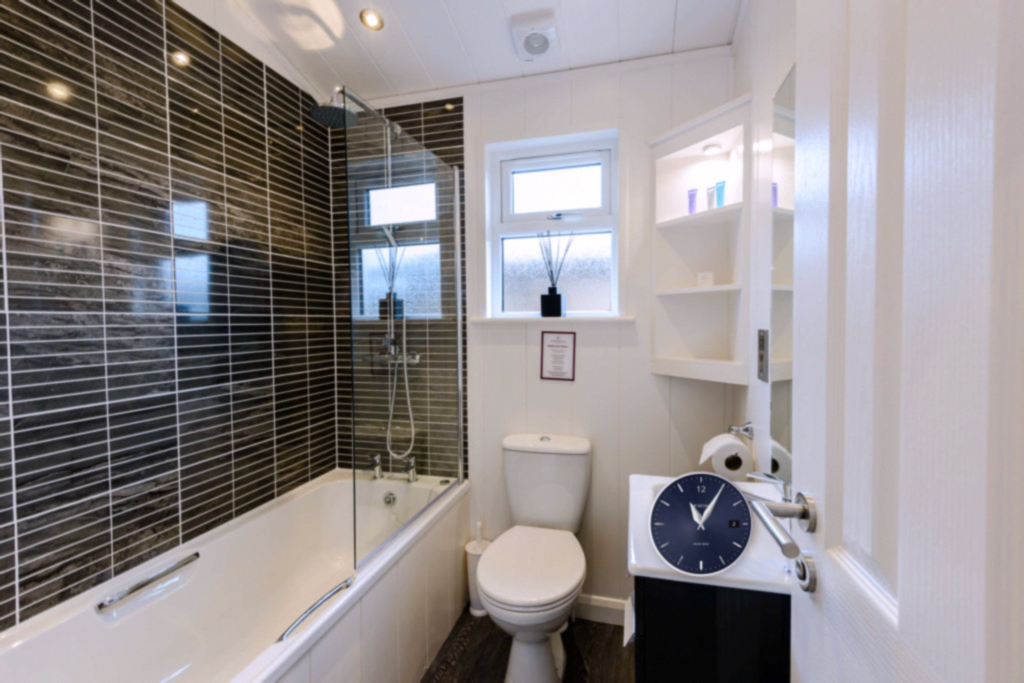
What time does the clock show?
11:05
